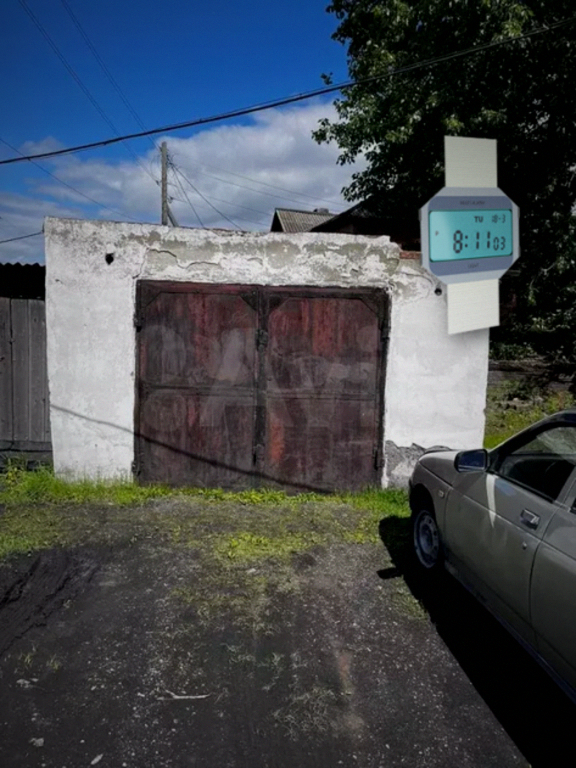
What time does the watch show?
8:11:03
